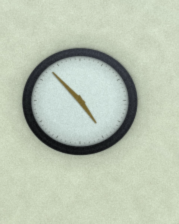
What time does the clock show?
4:53
